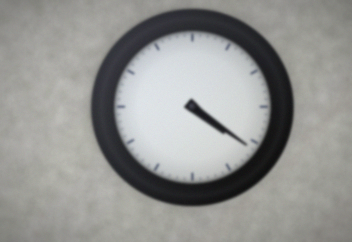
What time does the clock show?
4:21
